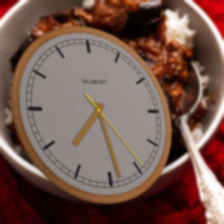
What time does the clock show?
7:28:24
